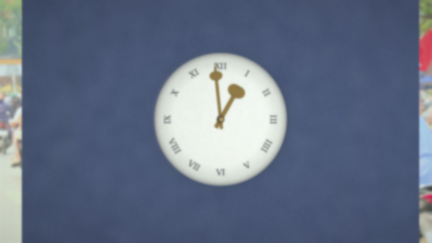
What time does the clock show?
12:59
